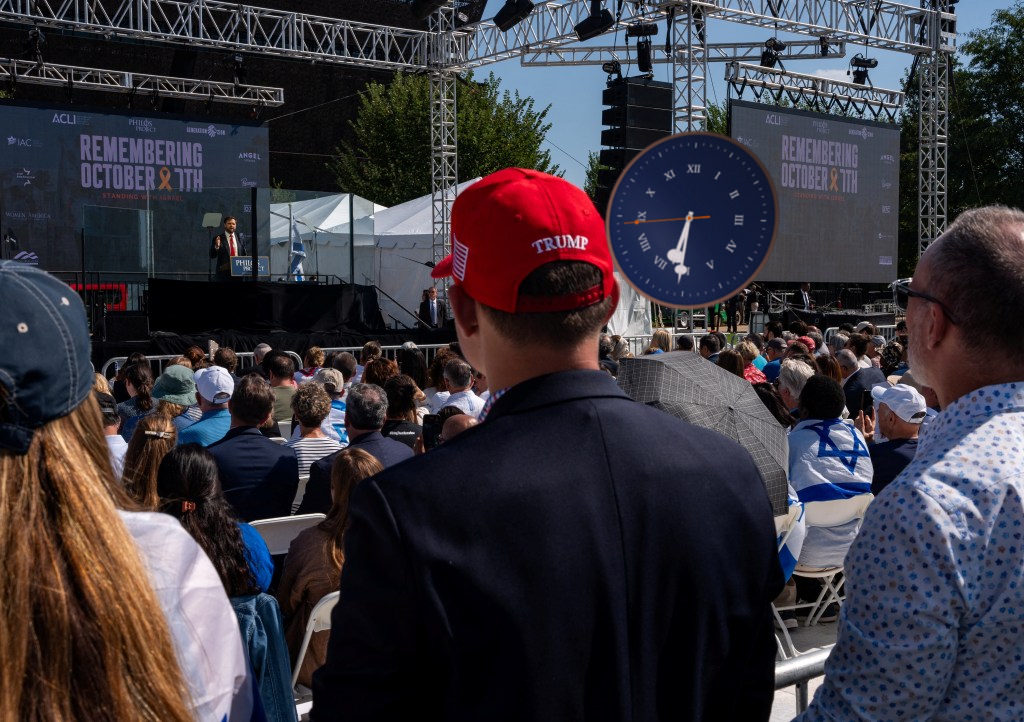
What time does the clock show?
6:30:44
